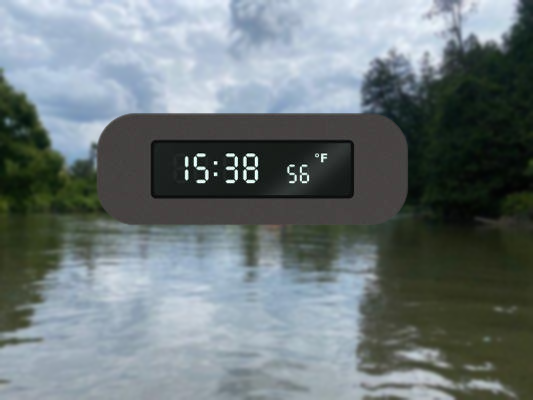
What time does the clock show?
15:38
